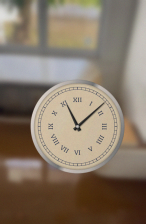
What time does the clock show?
11:08
